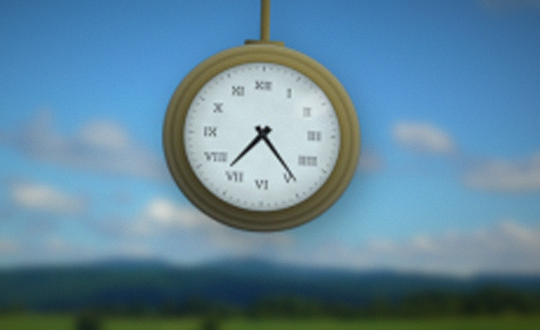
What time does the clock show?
7:24
